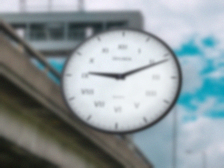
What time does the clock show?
9:11
